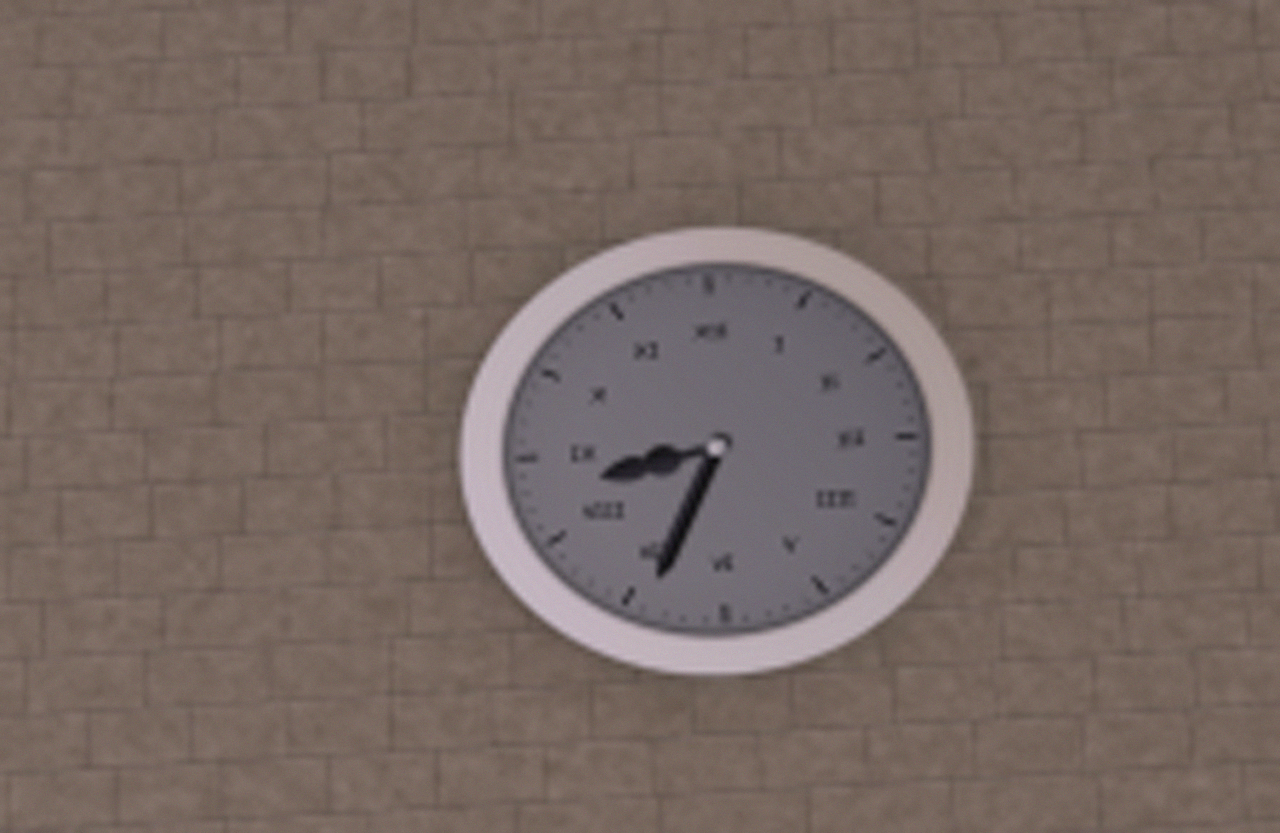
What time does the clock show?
8:34
